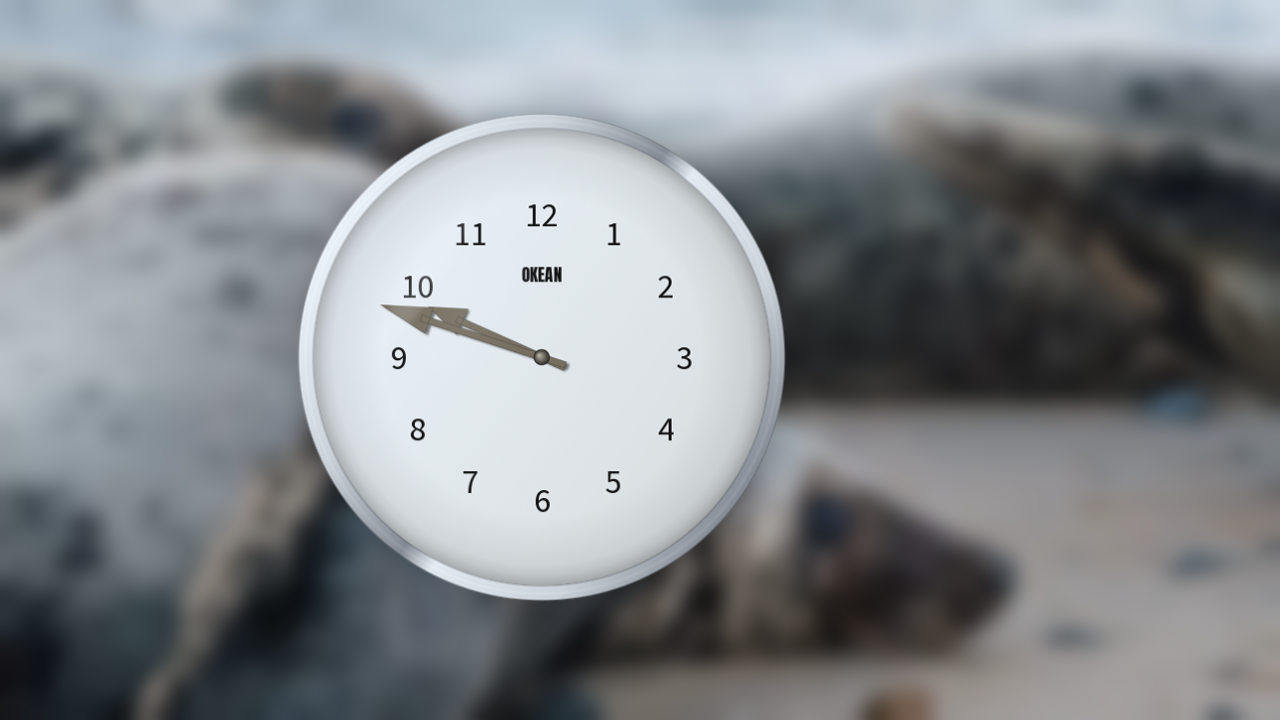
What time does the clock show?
9:48
